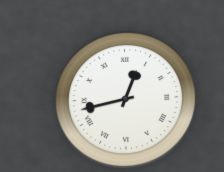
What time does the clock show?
12:43
